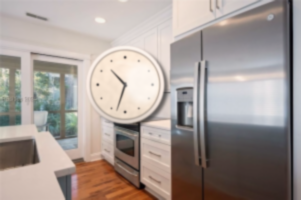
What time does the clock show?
10:33
